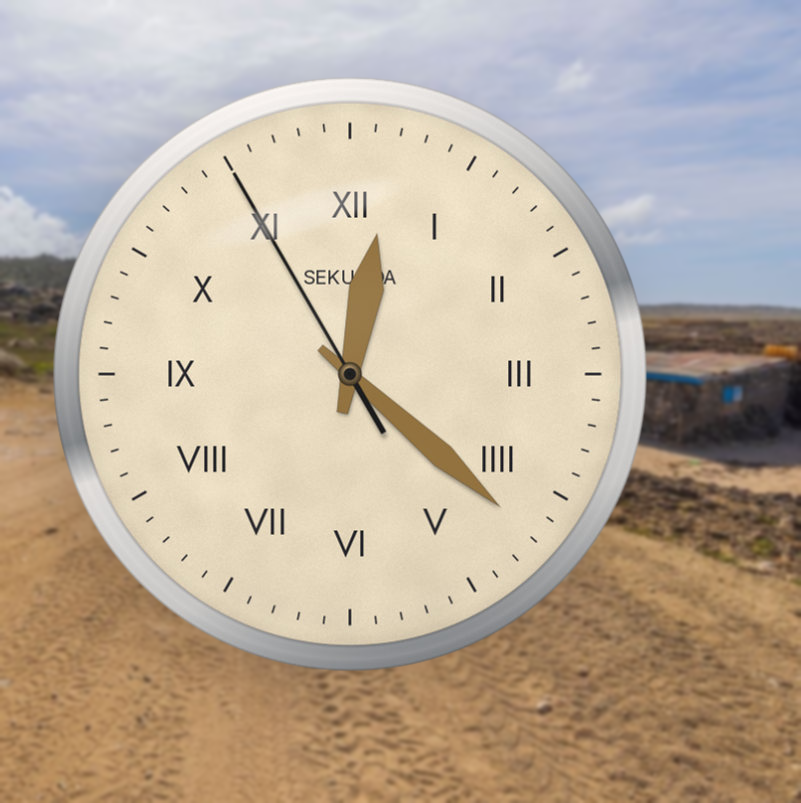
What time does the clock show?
12:21:55
